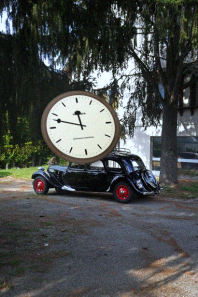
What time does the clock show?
11:48
